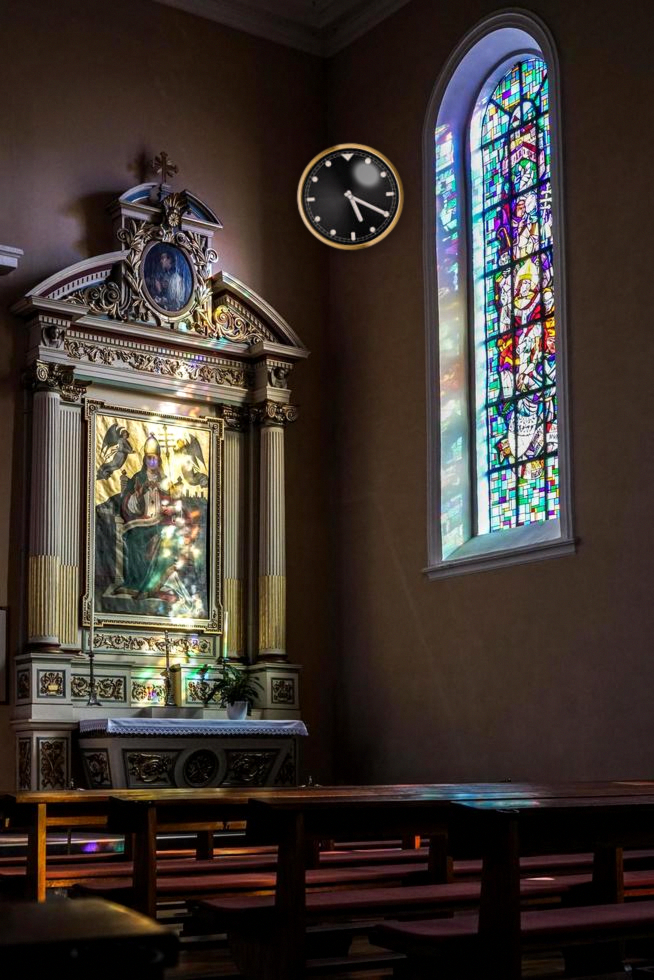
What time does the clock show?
5:20
